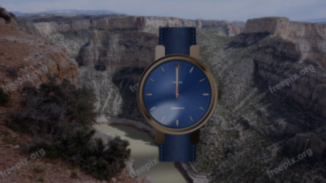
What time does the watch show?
12:00
